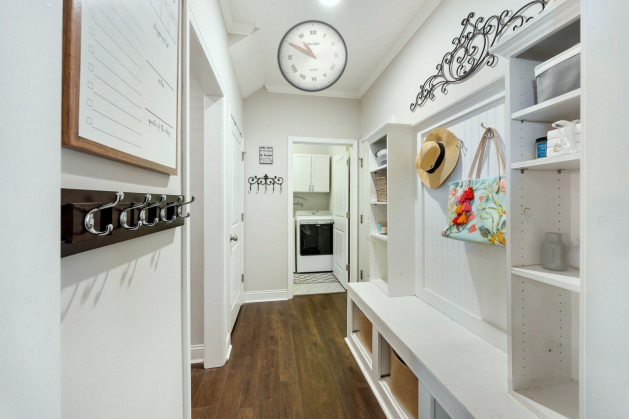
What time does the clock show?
10:50
